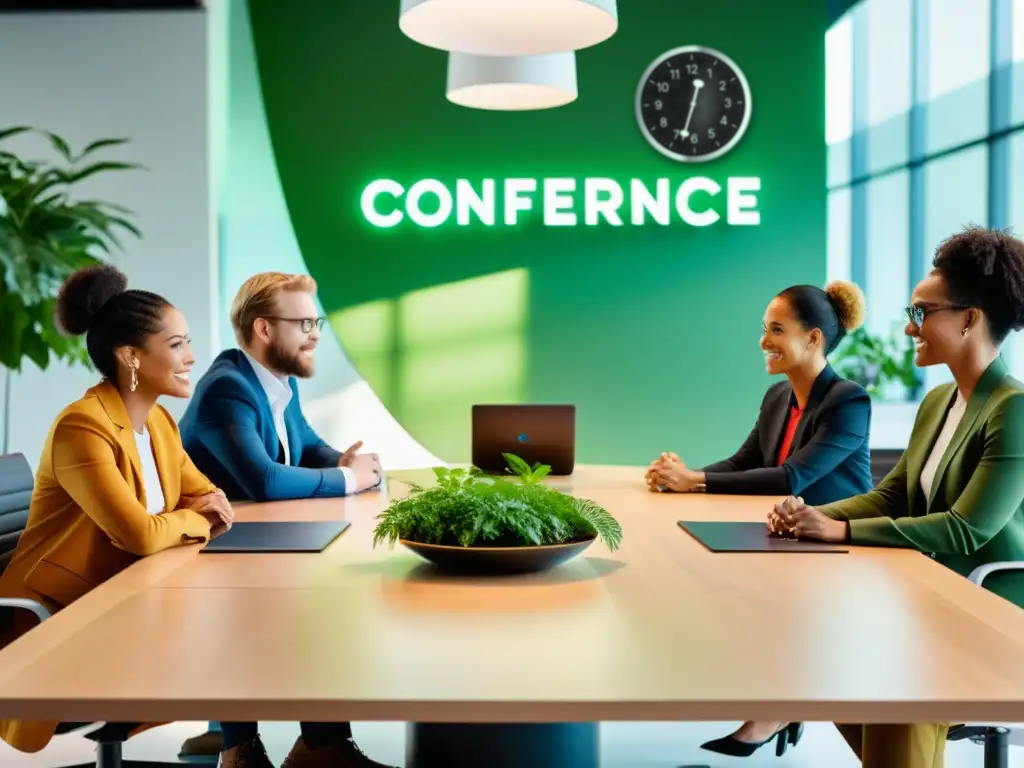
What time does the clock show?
12:33
